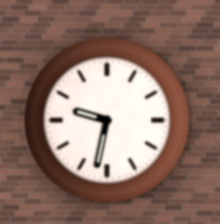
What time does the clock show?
9:32
